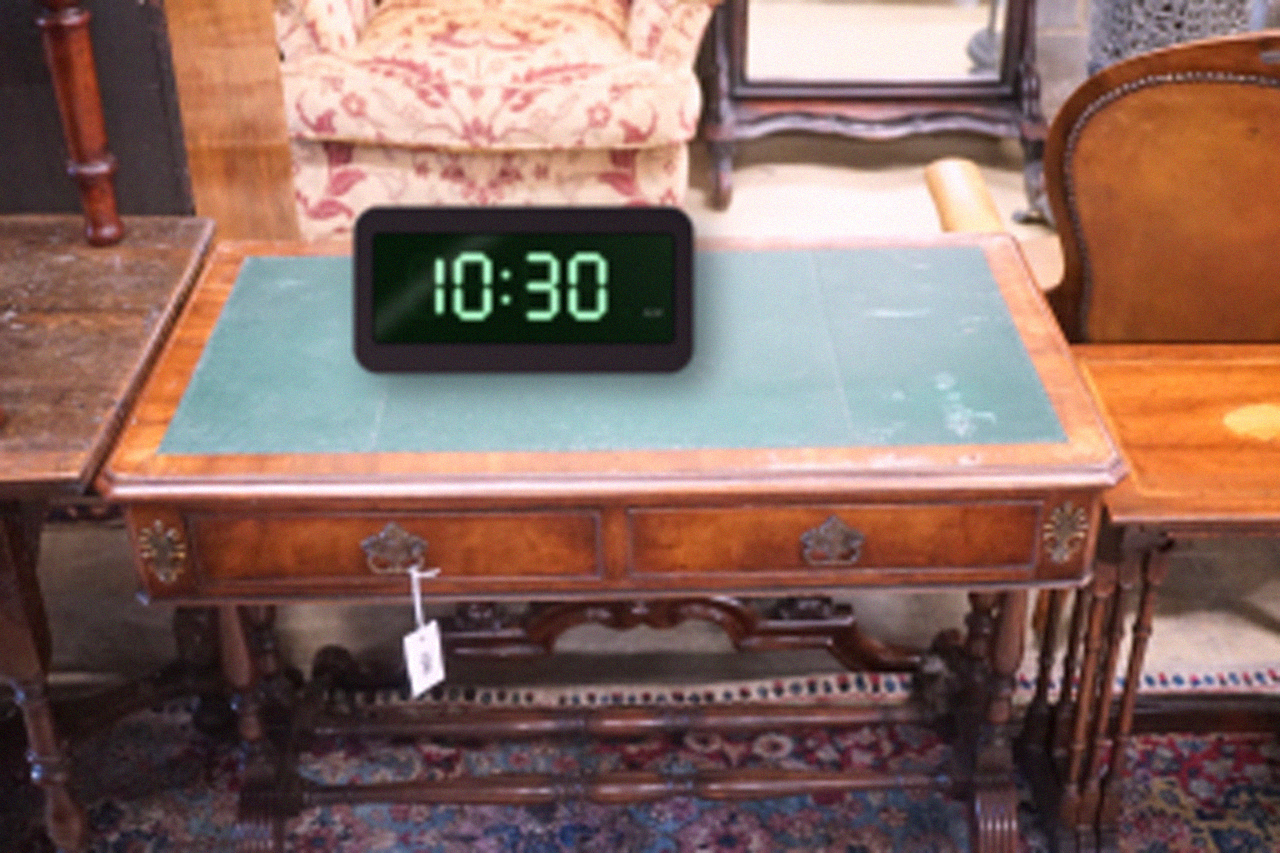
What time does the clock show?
10:30
